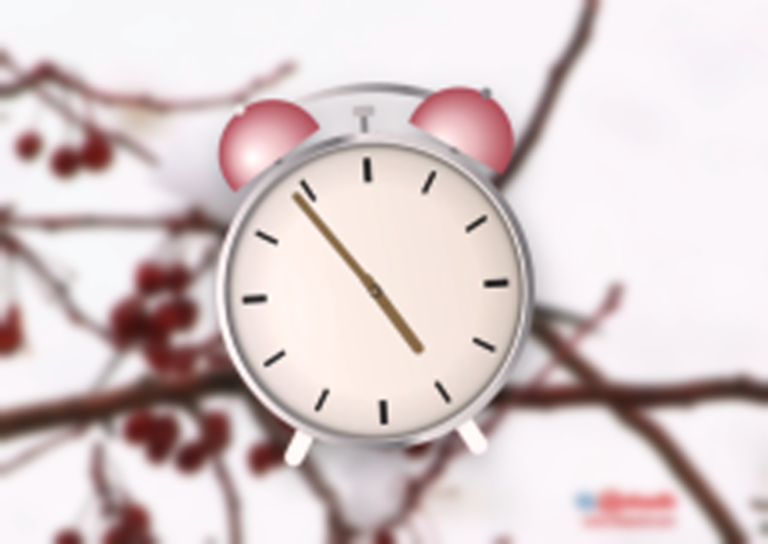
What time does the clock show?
4:54
